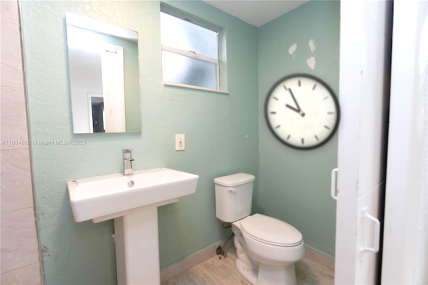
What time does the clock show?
9:56
